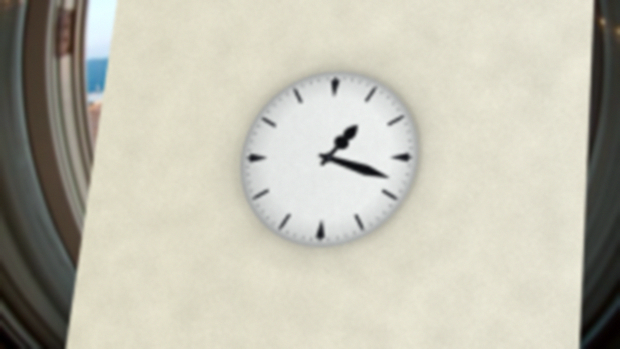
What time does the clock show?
1:18
